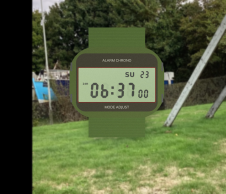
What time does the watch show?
6:37:00
